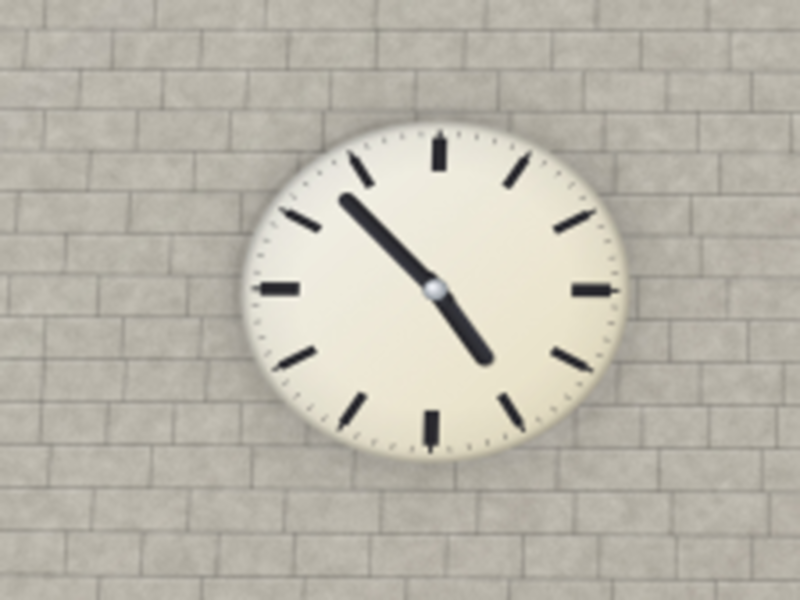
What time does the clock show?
4:53
